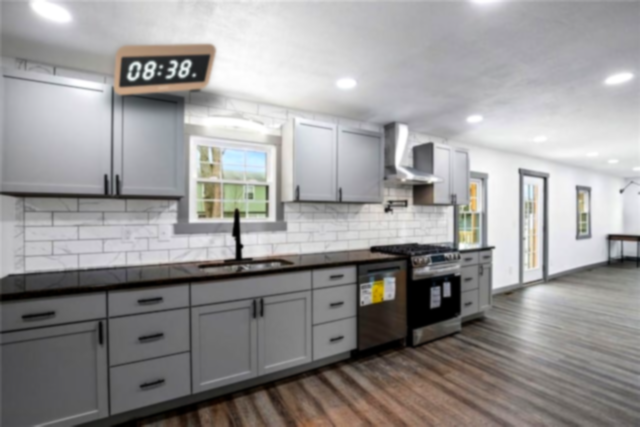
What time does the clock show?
8:38
